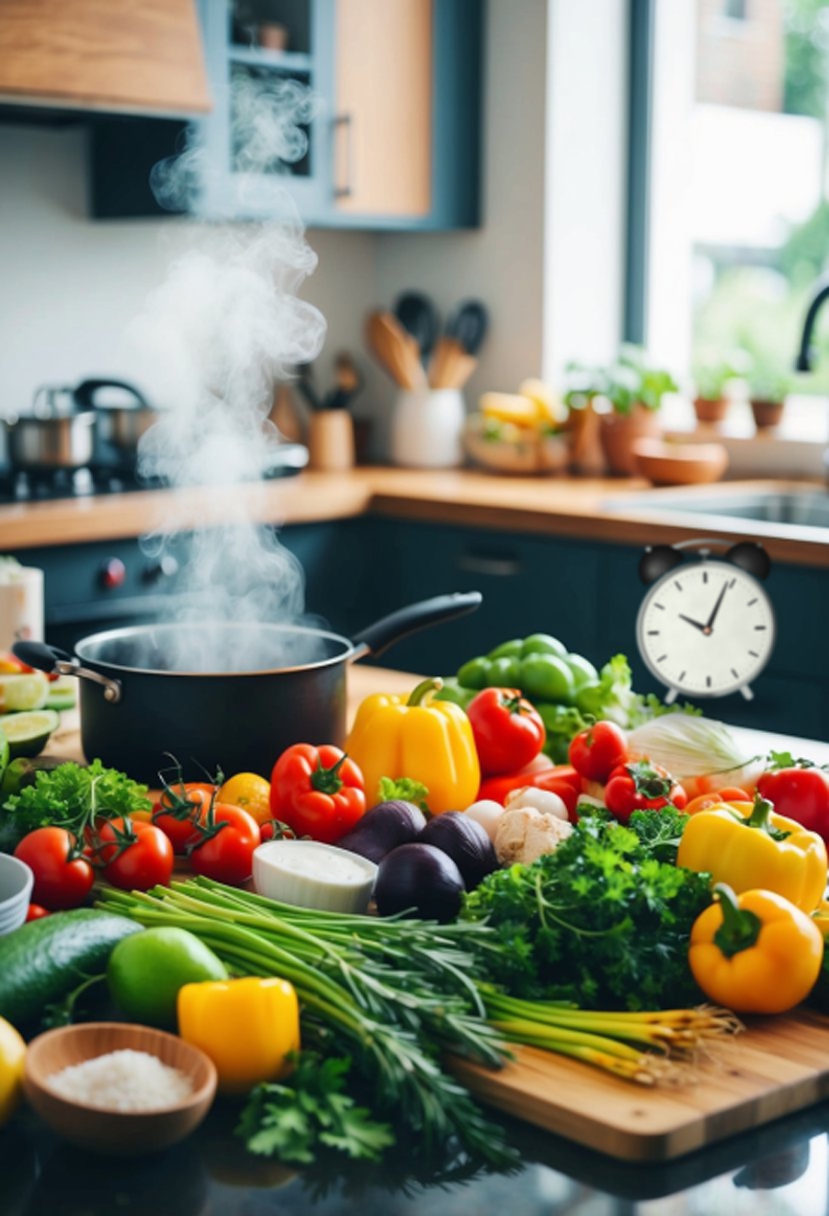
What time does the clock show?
10:04
